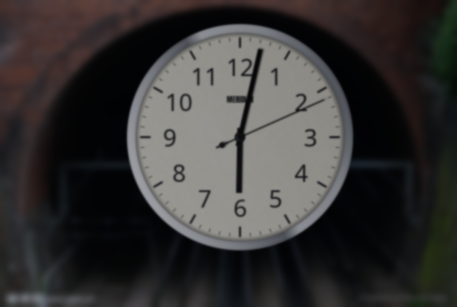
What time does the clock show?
6:02:11
